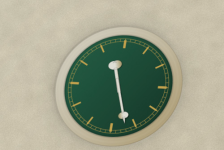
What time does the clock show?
11:27
